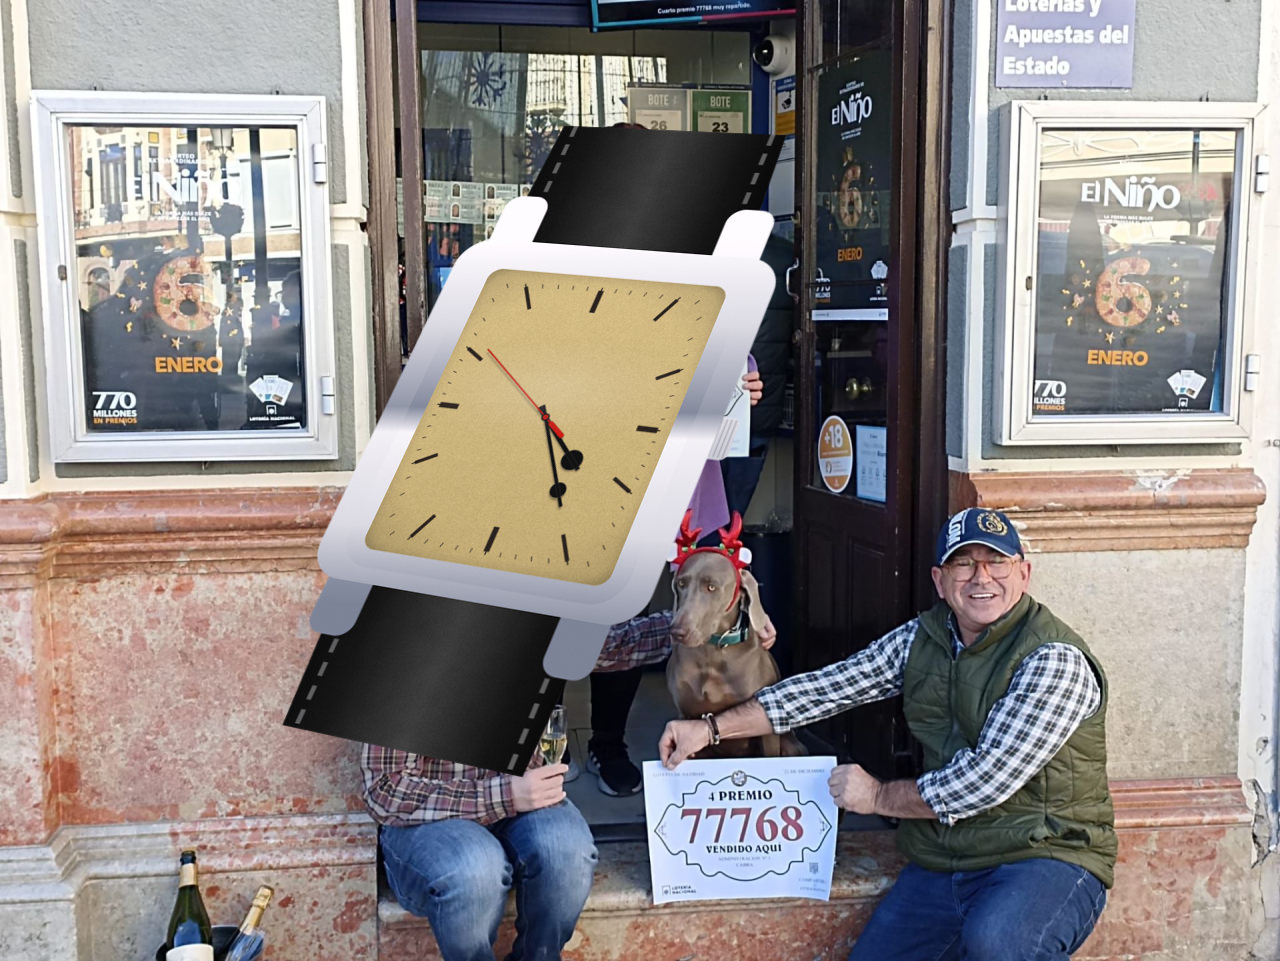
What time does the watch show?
4:24:51
